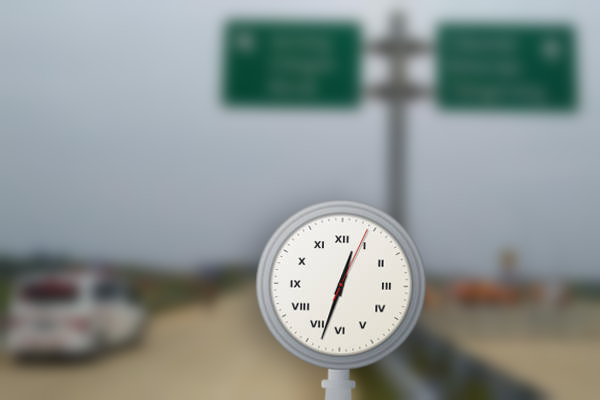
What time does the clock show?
12:33:04
